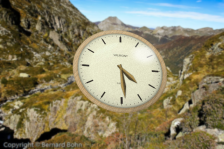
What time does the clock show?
4:29
